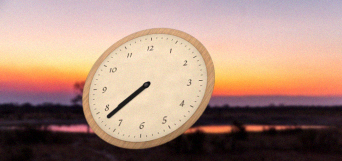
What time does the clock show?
7:38
